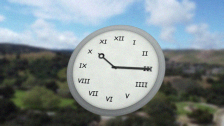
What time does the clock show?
10:15
